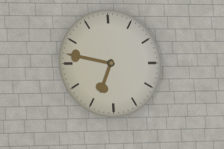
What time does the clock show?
6:47
